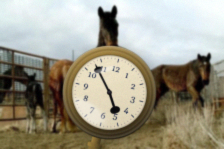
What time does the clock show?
4:53
